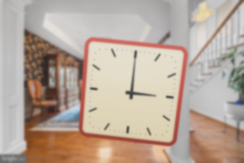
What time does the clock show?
3:00
